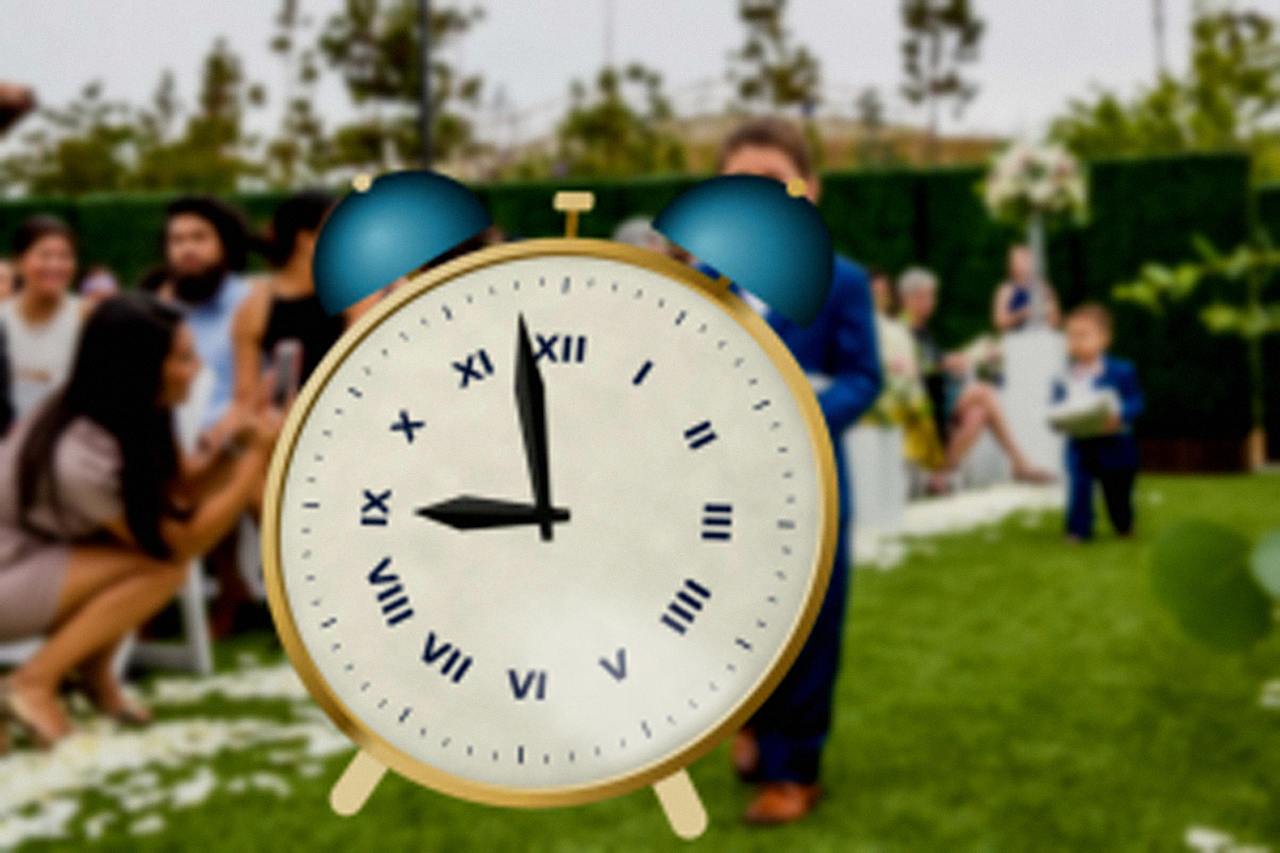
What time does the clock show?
8:58
